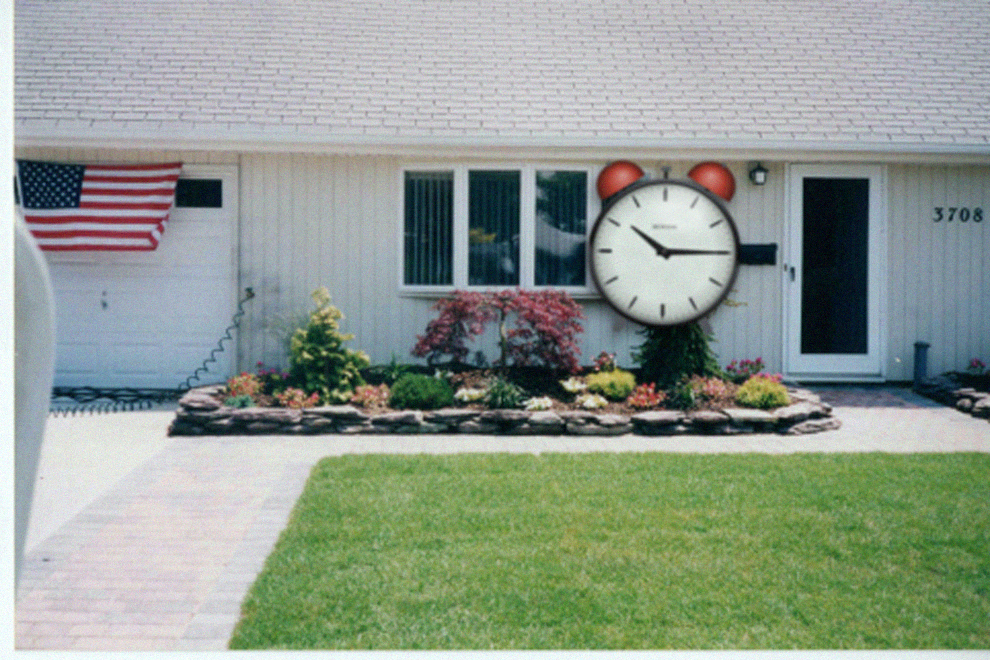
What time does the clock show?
10:15
